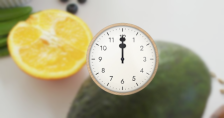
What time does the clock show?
12:00
